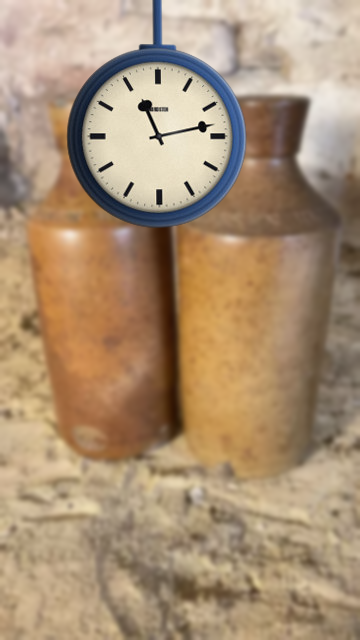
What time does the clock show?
11:13
